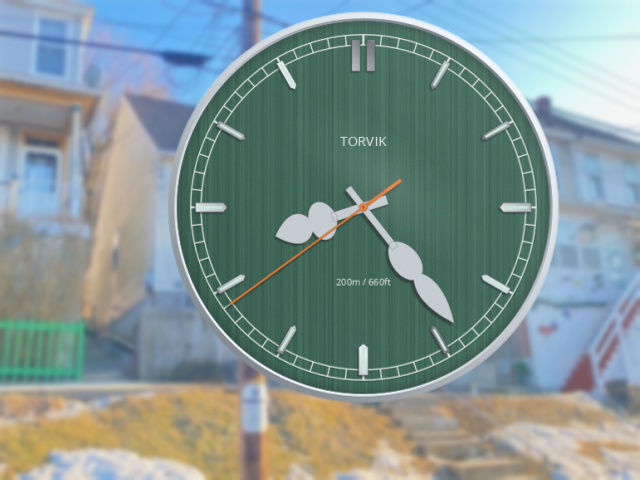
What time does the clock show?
8:23:39
